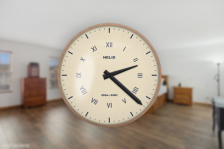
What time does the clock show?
2:22
